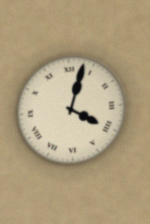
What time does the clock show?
4:03
